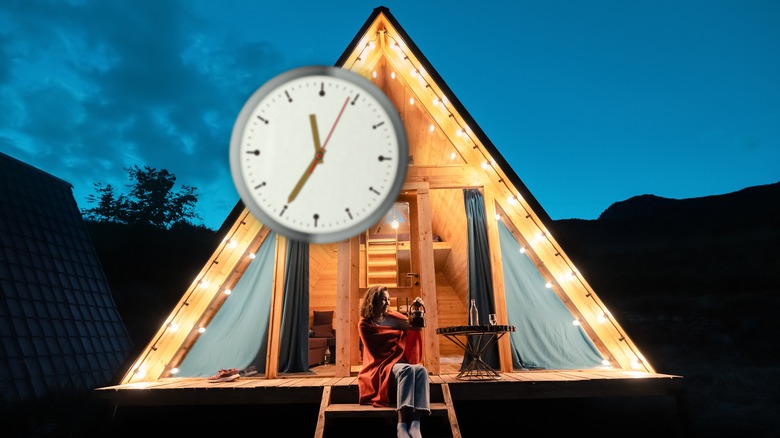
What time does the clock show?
11:35:04
